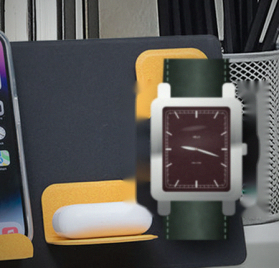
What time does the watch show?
9:18
